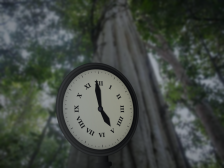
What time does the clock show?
4:59
